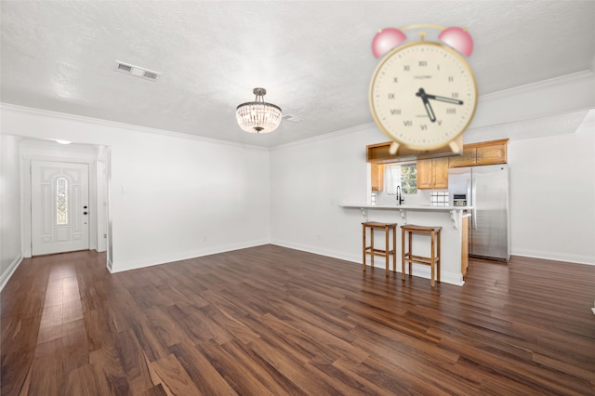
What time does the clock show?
5:17
